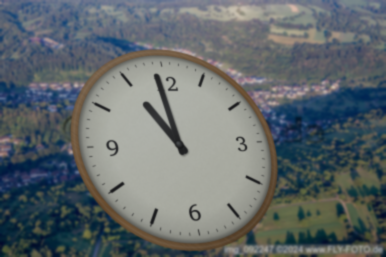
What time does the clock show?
10:59
